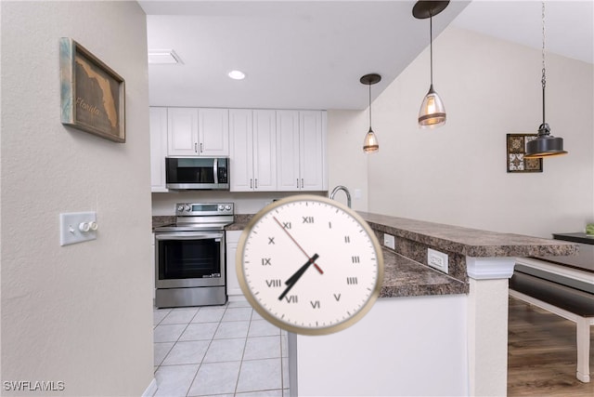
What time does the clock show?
7:36:54
